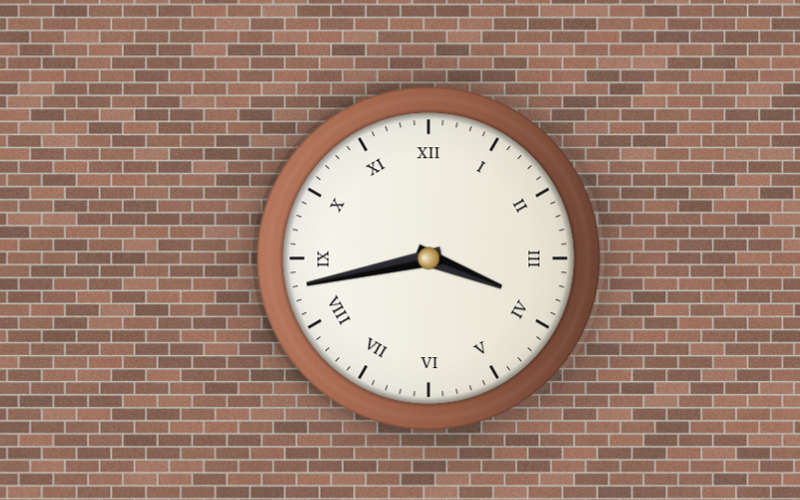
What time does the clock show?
3:43
